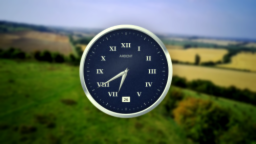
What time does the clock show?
6:40
